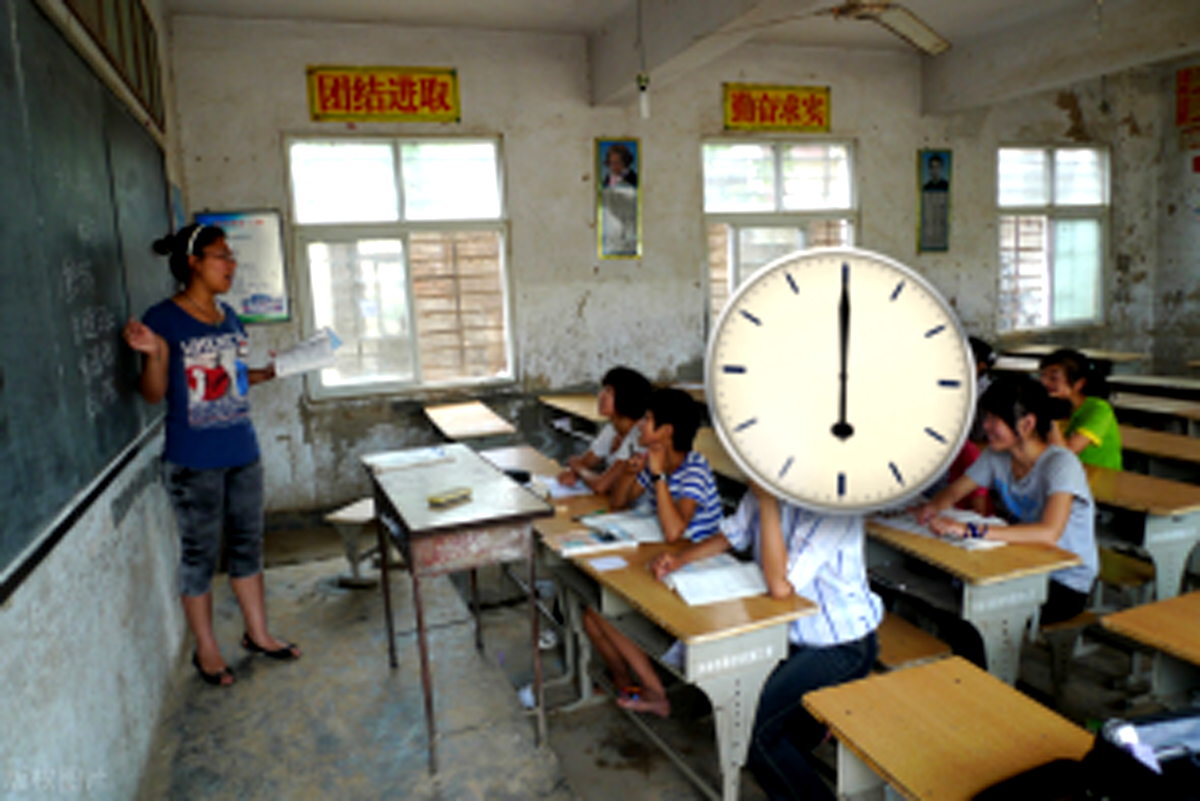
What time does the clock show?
6:00
